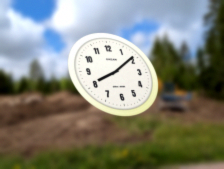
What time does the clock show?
8:09
